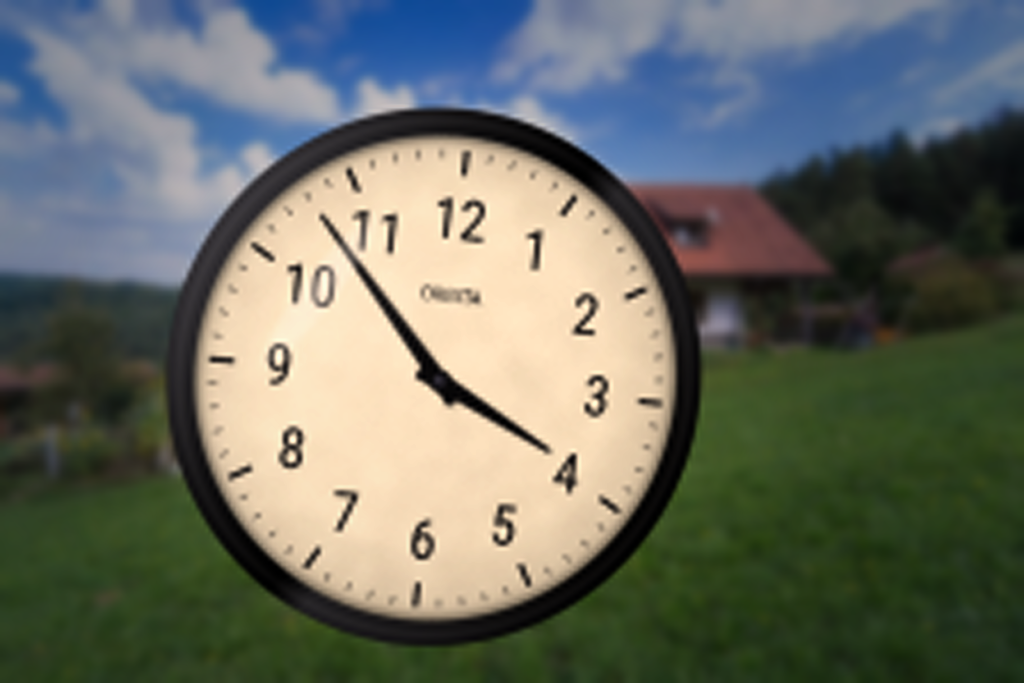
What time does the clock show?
3:53
